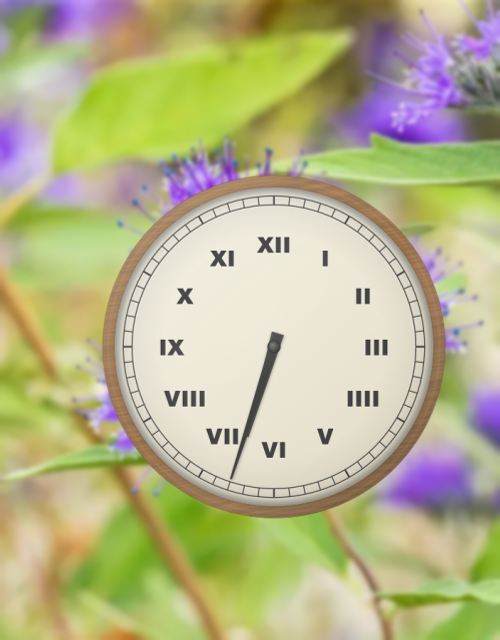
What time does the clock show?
6:33
